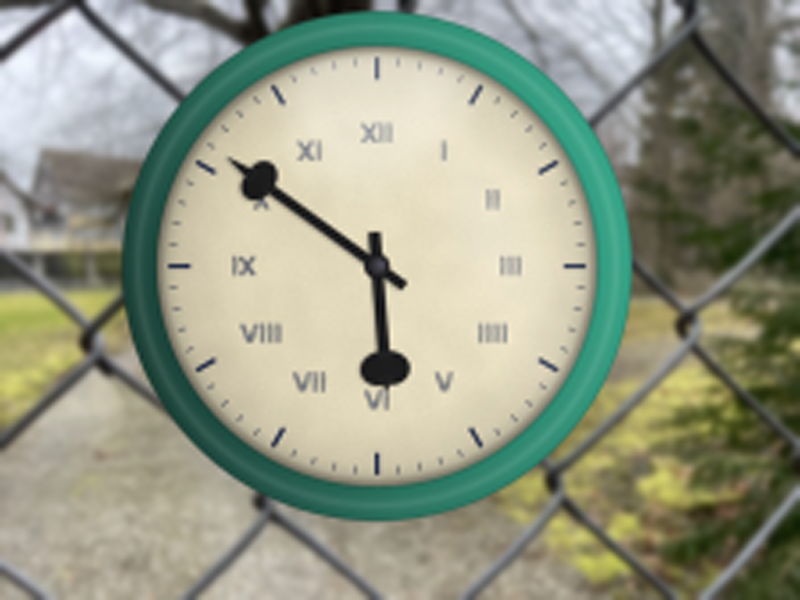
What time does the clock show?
5:51
